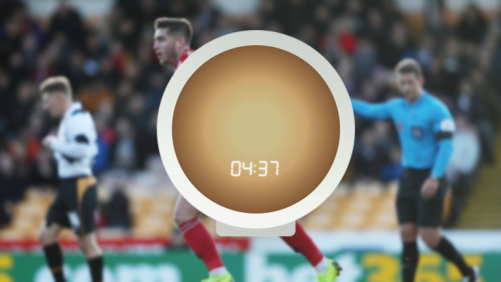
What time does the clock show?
4:37
